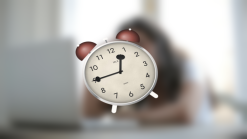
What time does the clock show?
12:45
